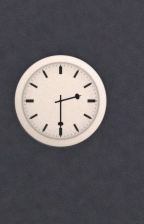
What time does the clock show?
2:30
